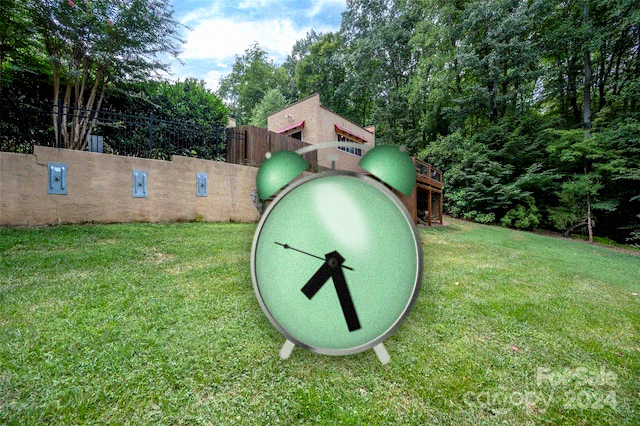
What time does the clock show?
7:26:48
